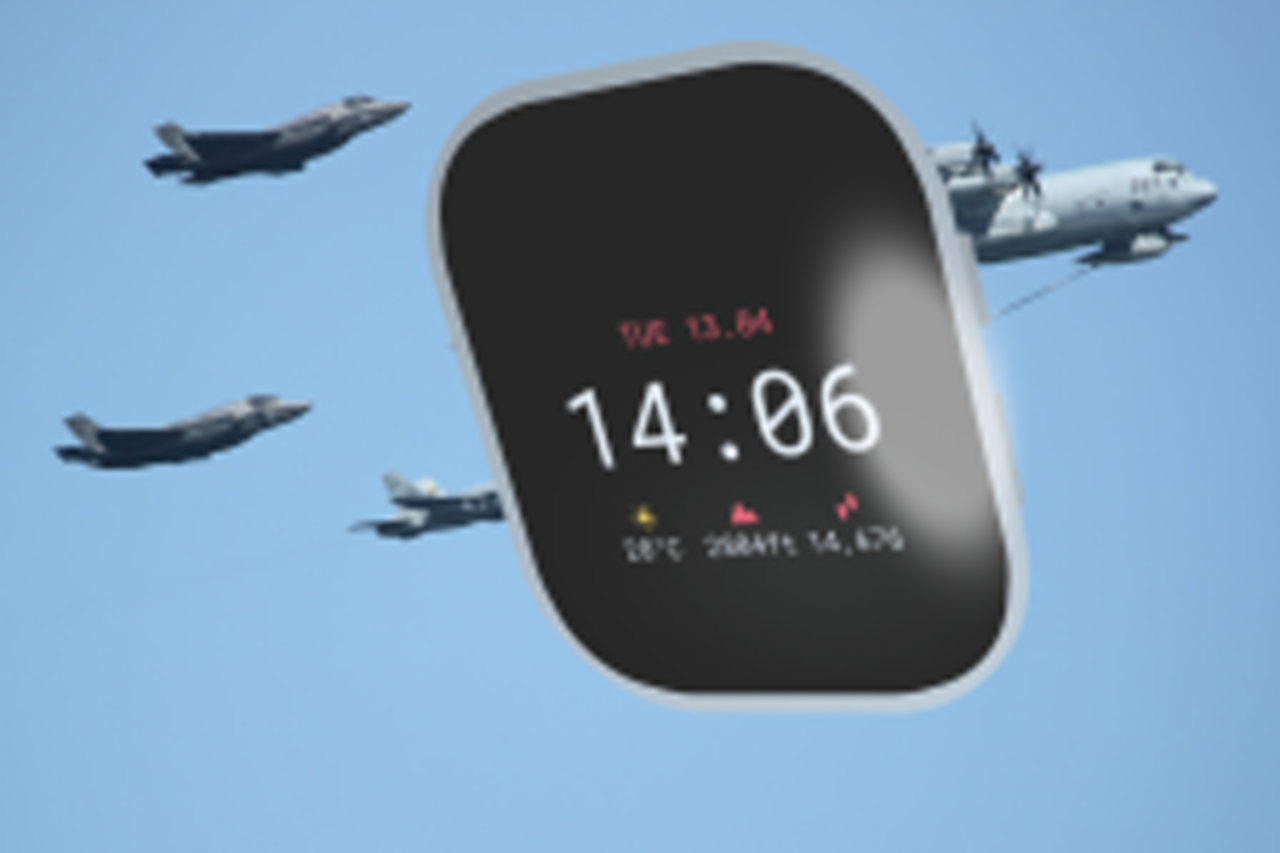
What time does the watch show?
14:06
